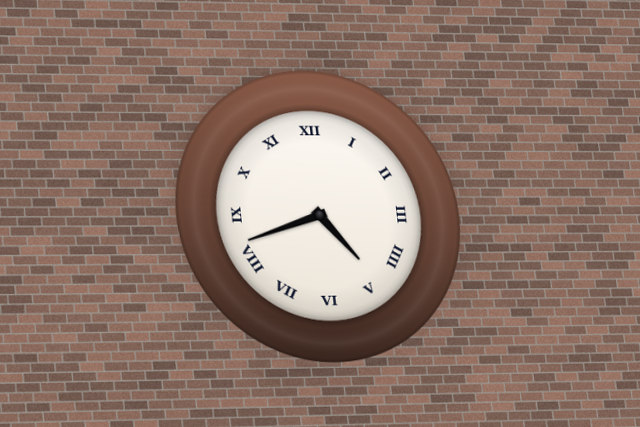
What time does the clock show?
4:42
